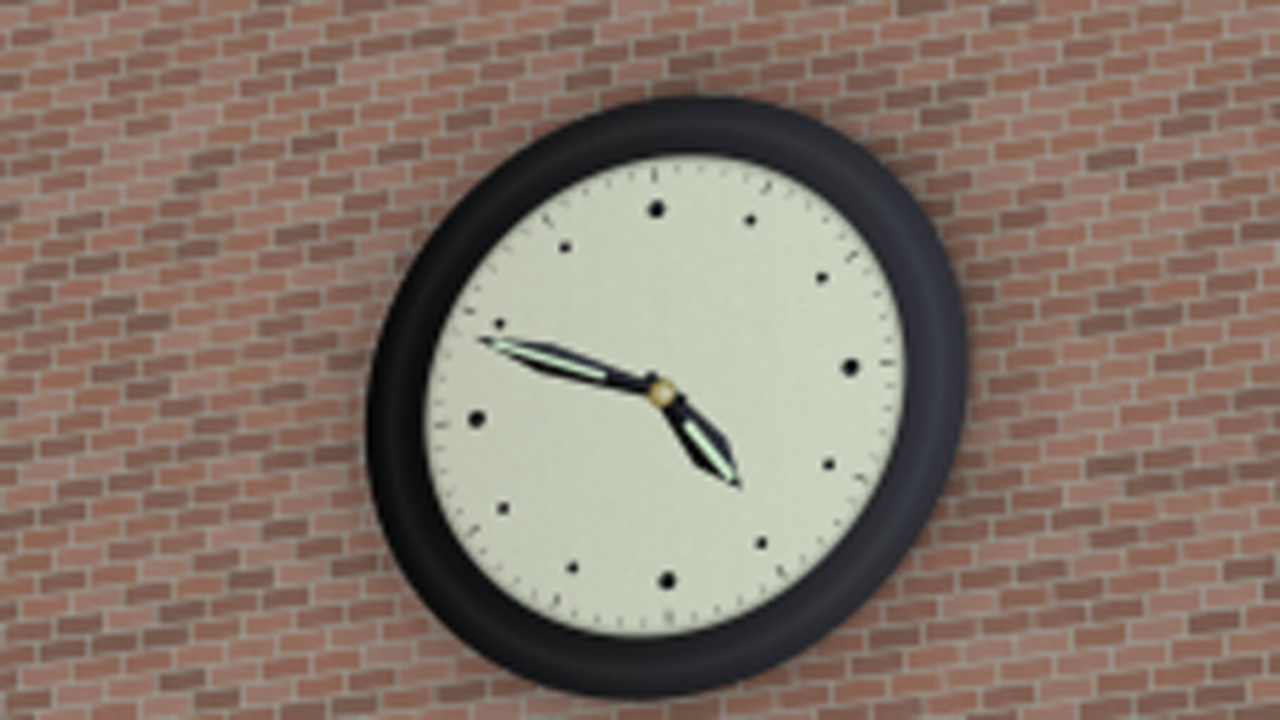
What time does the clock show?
4:49
